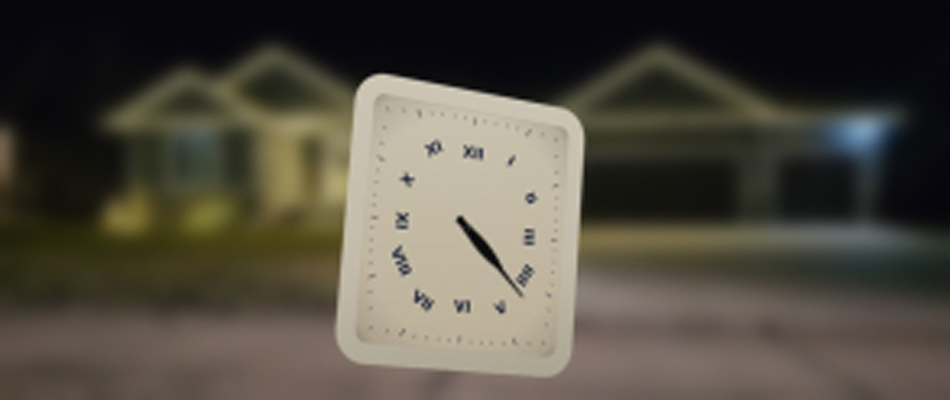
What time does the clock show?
4:22
